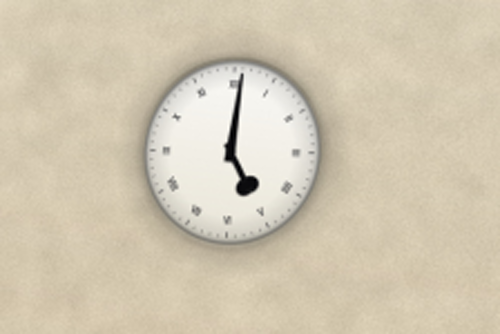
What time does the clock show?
5:01
